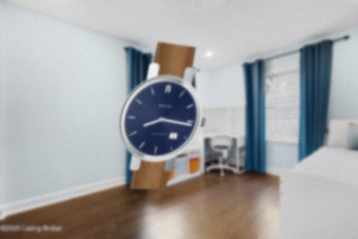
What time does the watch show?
8:16
